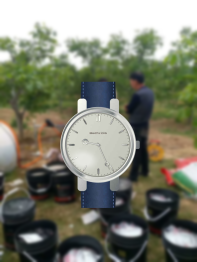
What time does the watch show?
9:26
